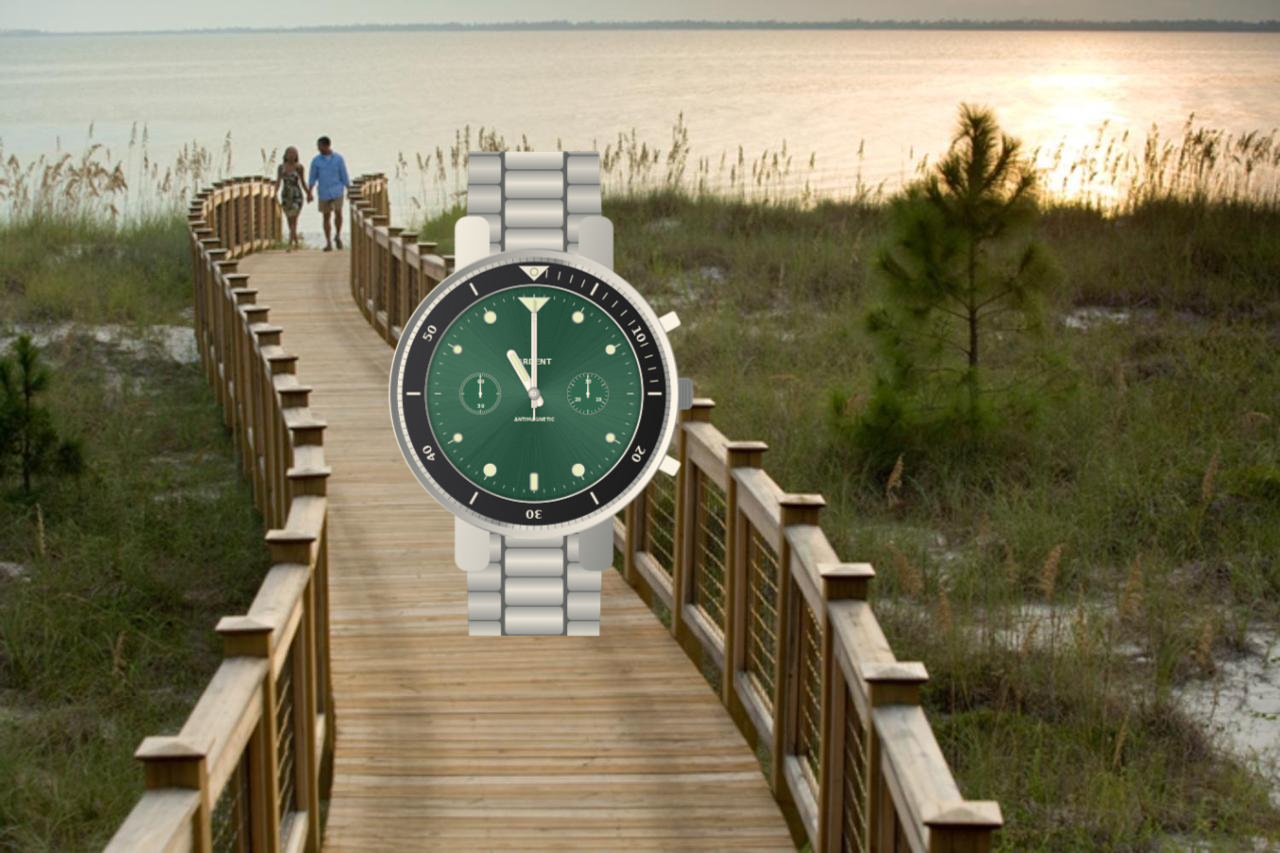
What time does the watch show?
11:00
